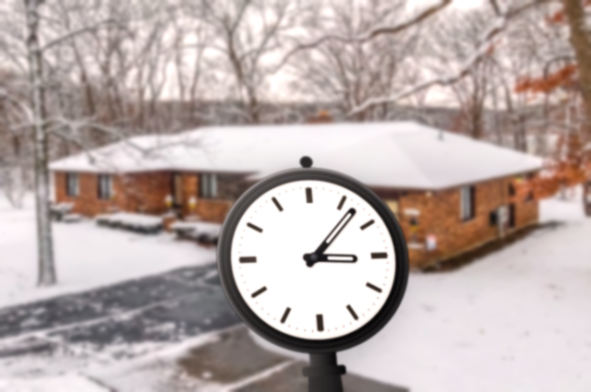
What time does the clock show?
3:07
